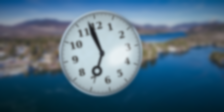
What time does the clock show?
6:58
